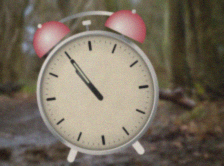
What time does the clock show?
10:55
